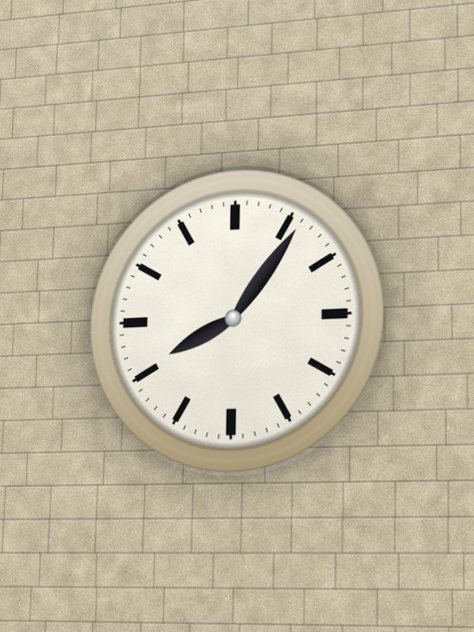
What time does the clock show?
8:06
